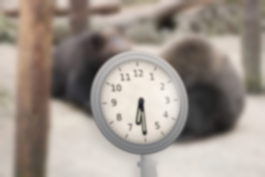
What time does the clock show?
6:30
